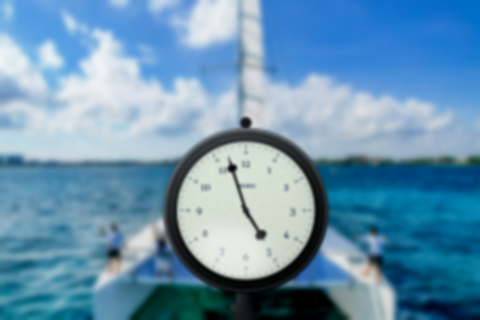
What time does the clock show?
4:57
